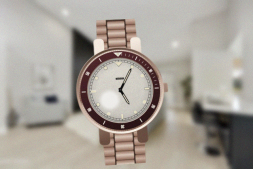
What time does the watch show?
5:05
